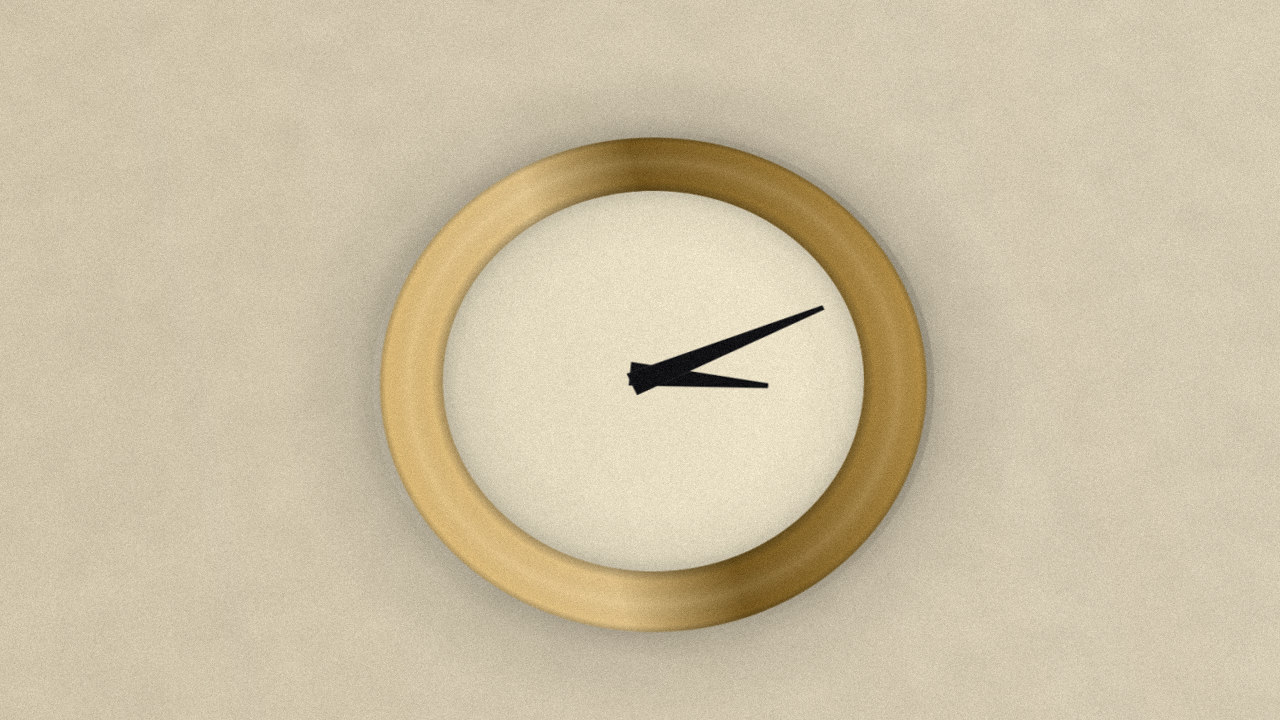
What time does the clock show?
3:11
